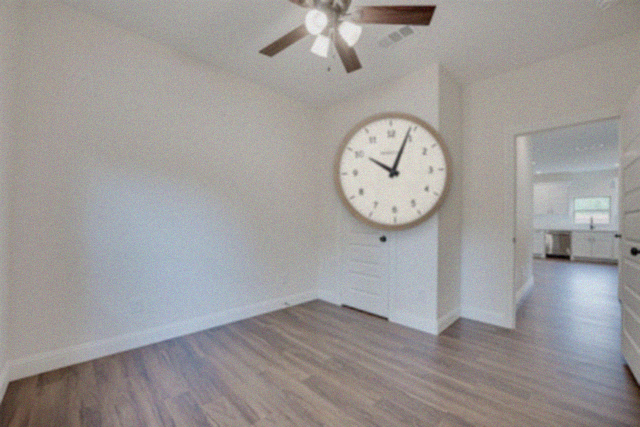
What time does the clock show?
10:04
